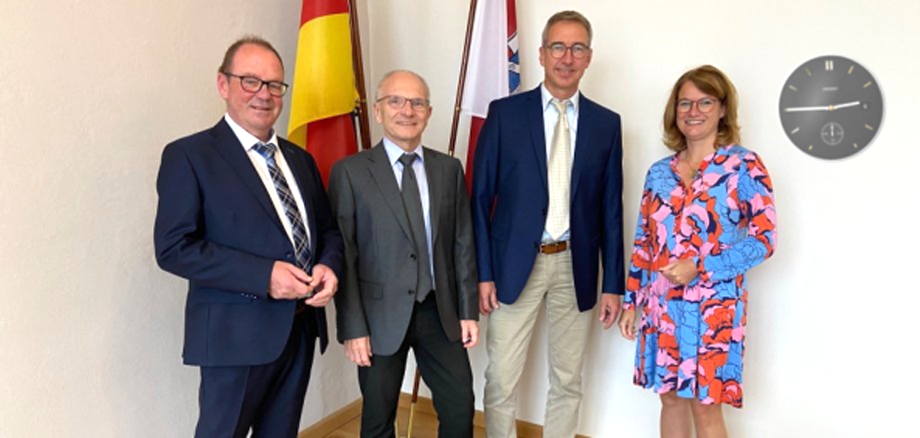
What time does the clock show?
2:45
